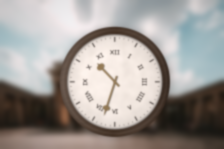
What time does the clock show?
10:33
